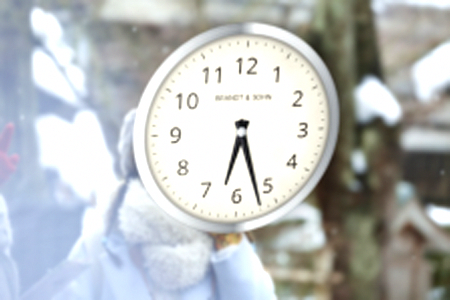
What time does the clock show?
6:27
